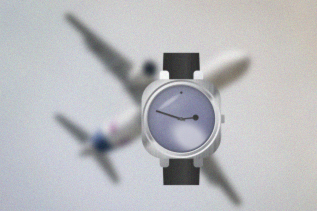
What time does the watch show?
2:48
